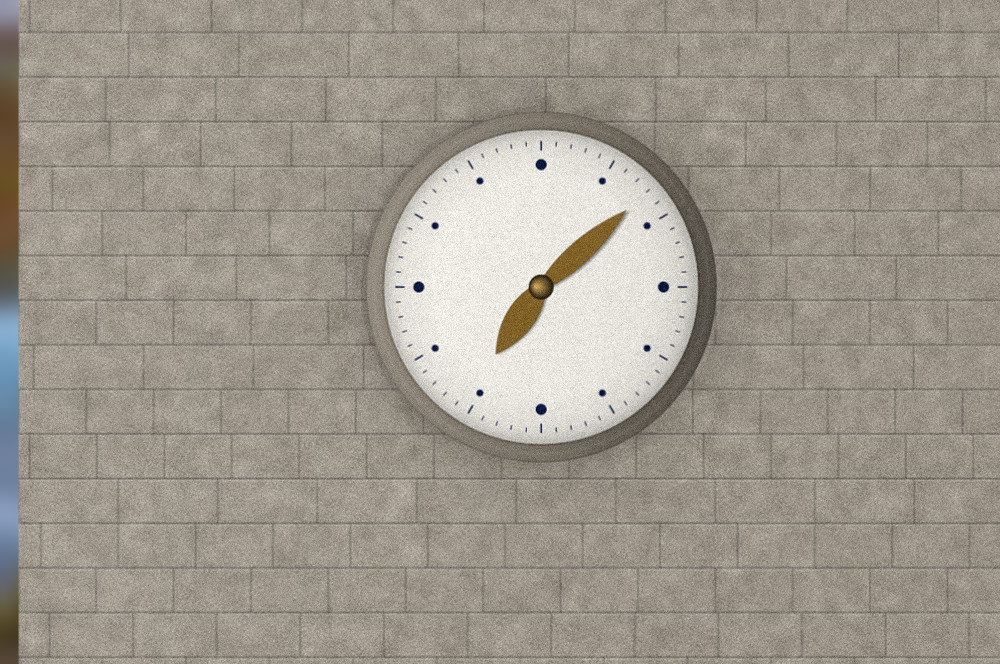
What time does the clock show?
7:08
